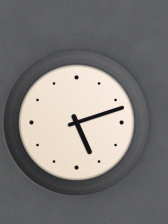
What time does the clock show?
5:12
